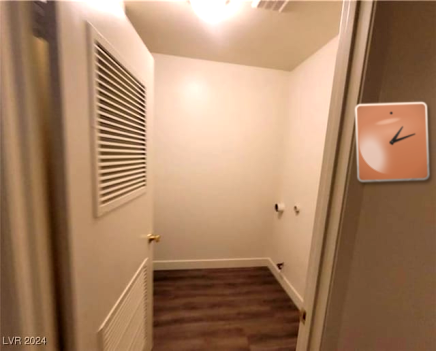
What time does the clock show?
1:12
